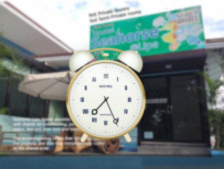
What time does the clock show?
7:26
